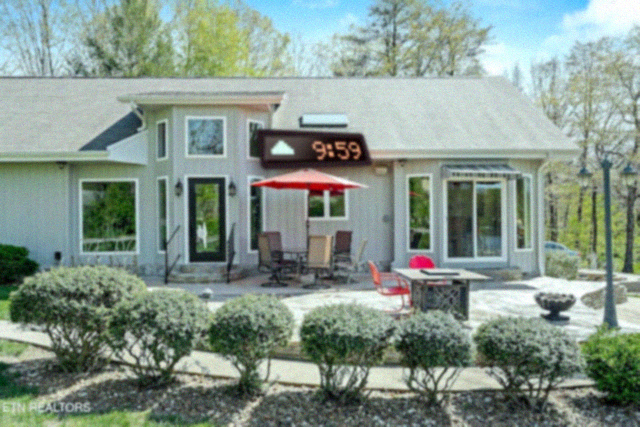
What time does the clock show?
9:59
